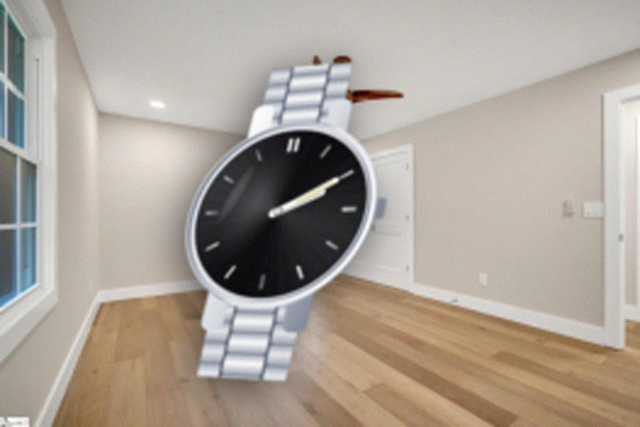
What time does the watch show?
2:10
